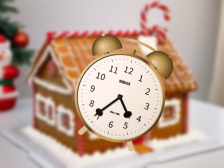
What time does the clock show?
4:36
